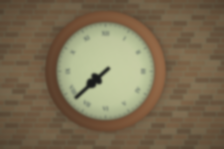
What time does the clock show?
7:38
